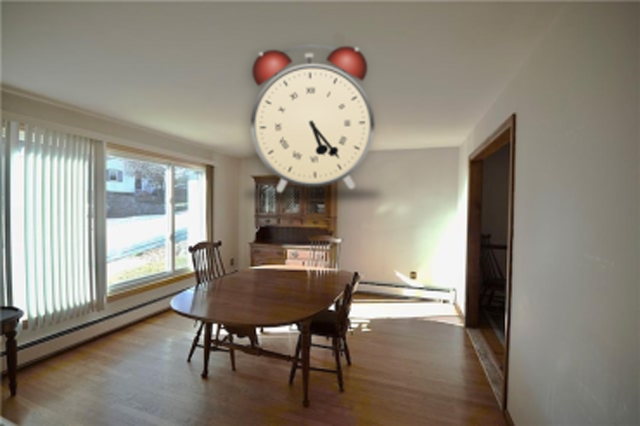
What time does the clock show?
5:24
